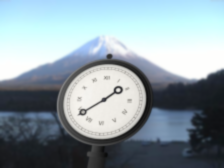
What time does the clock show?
1:39
